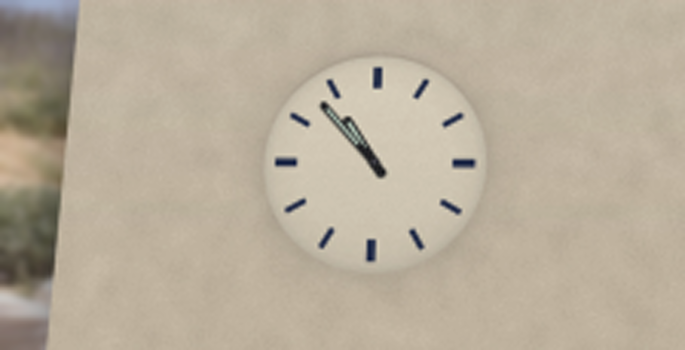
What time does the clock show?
10:53
